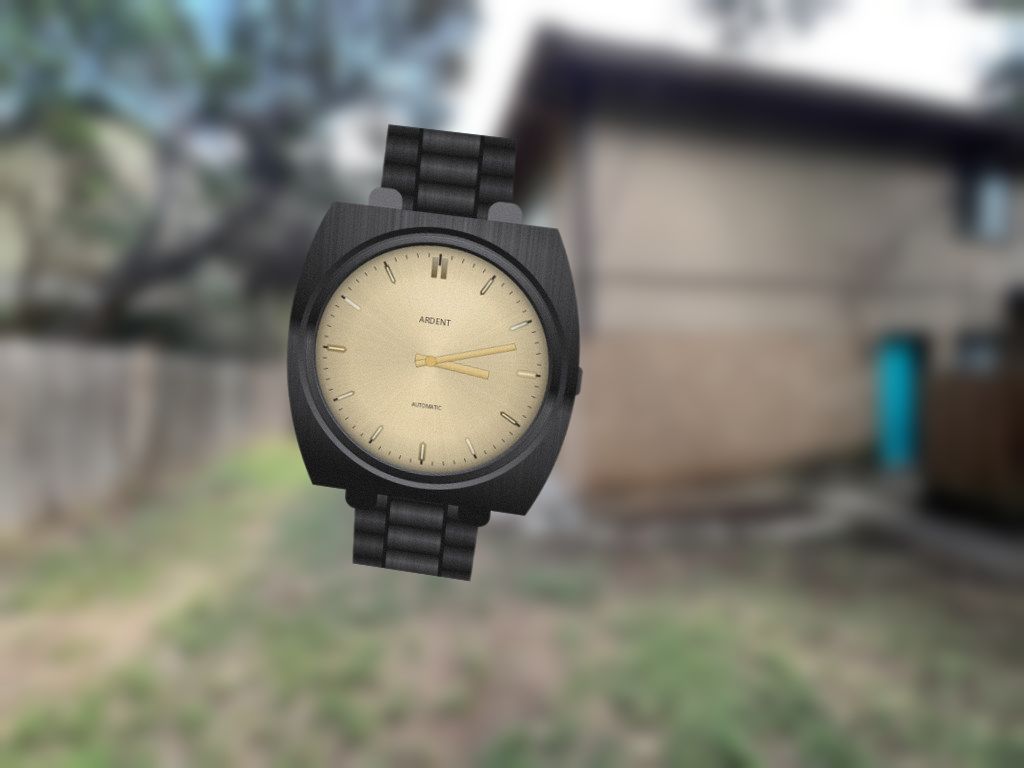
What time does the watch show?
3:12
